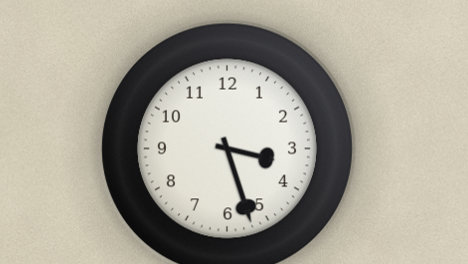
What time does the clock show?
3:27
